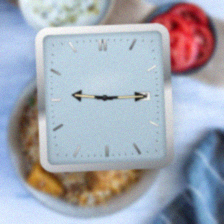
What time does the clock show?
9:15
